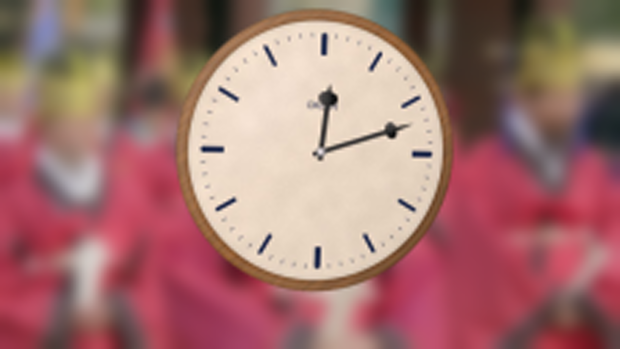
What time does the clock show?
12:12
